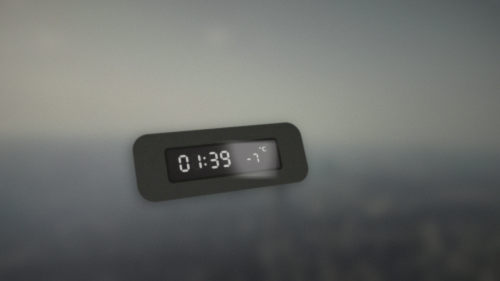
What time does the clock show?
1:39
